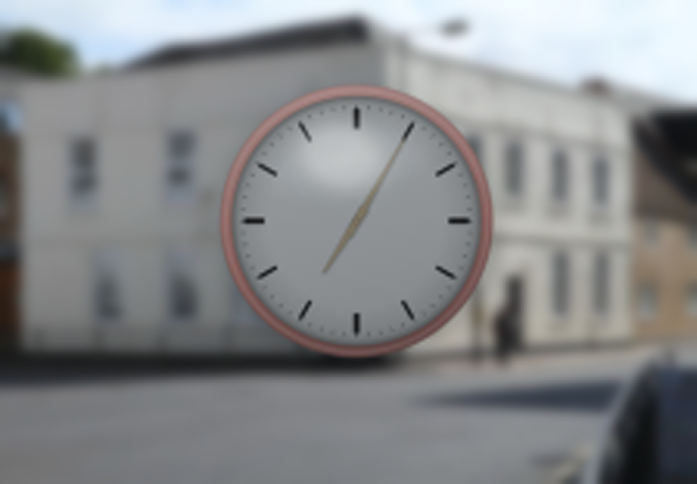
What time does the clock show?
7:05
